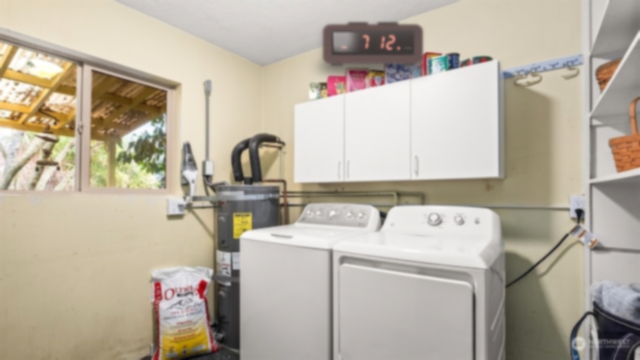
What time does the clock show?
7:12
